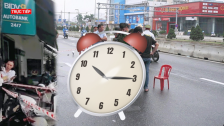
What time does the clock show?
10:15
